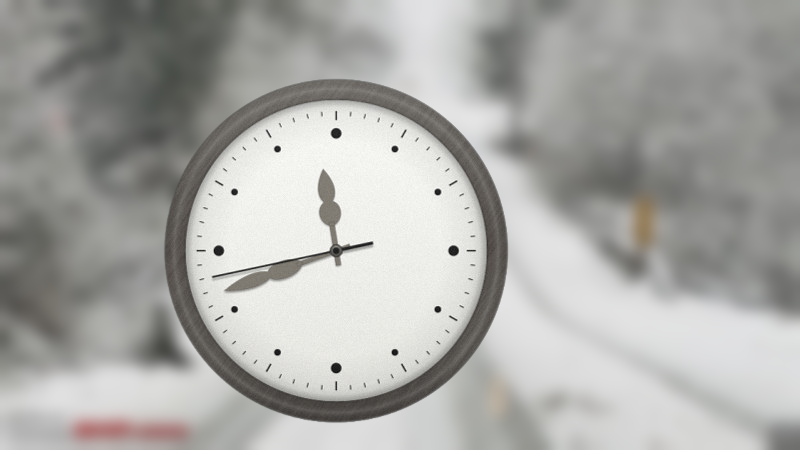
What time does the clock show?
11:41:43
